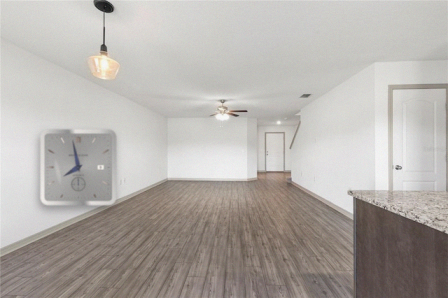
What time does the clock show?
7:58
